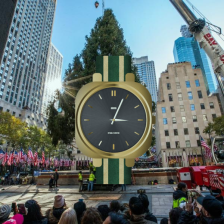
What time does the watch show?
3:04
